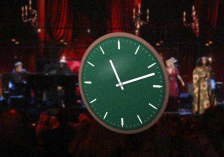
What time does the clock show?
11:12
